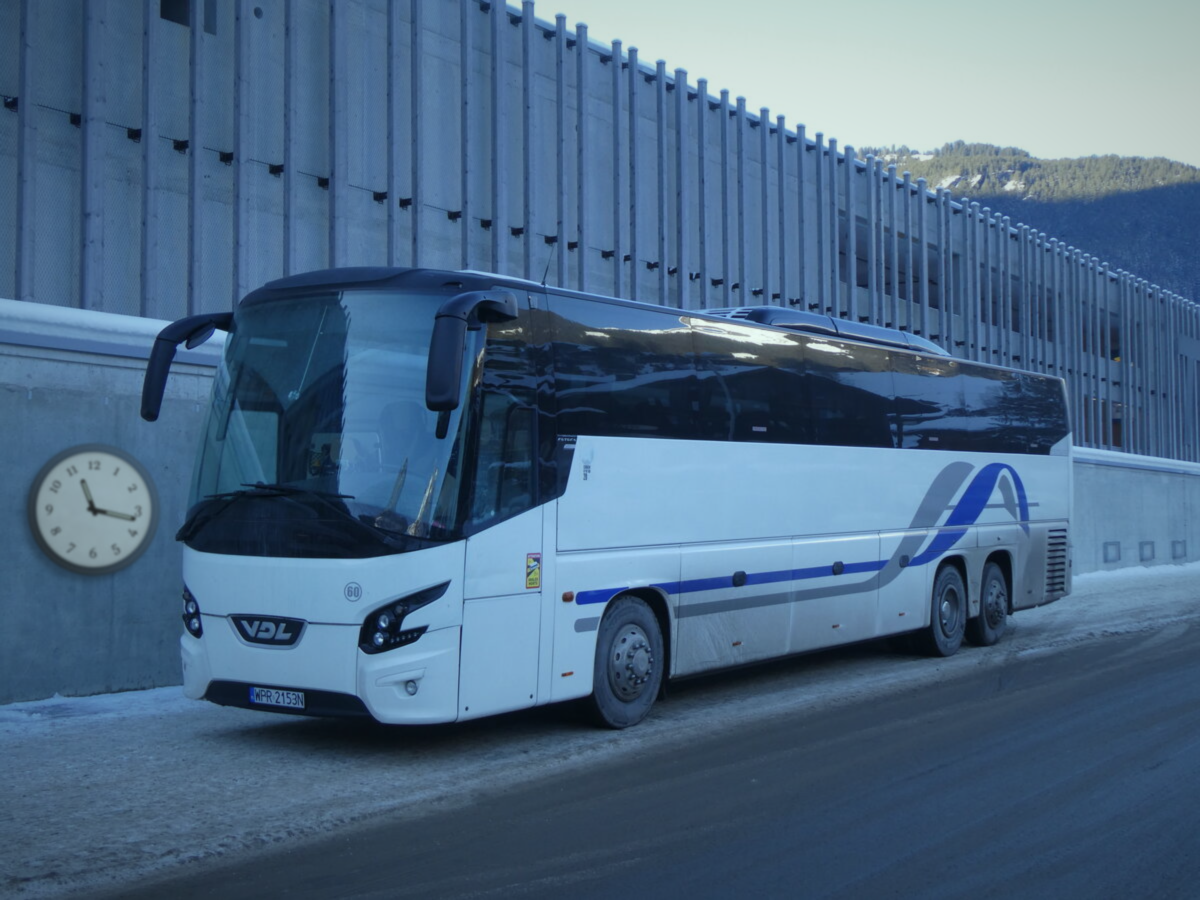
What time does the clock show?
11:17
